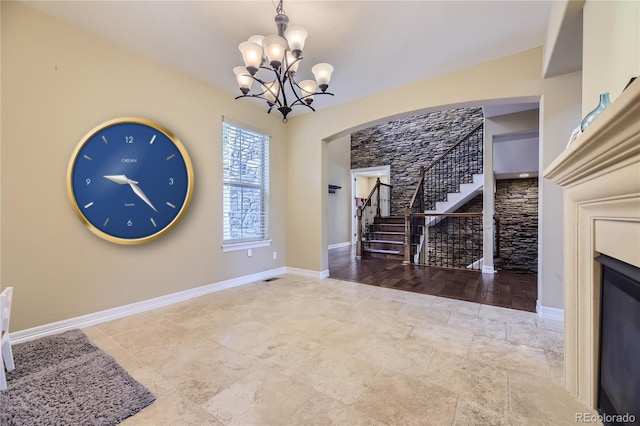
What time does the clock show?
9:23
